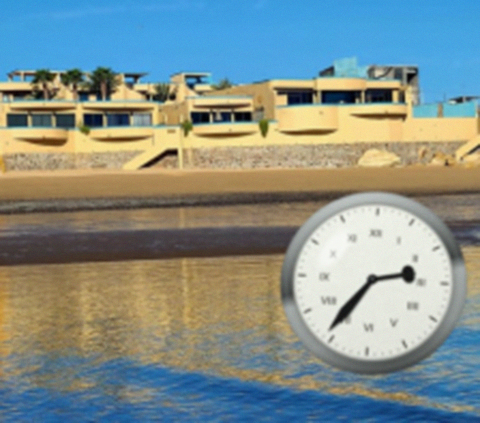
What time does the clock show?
2:36
